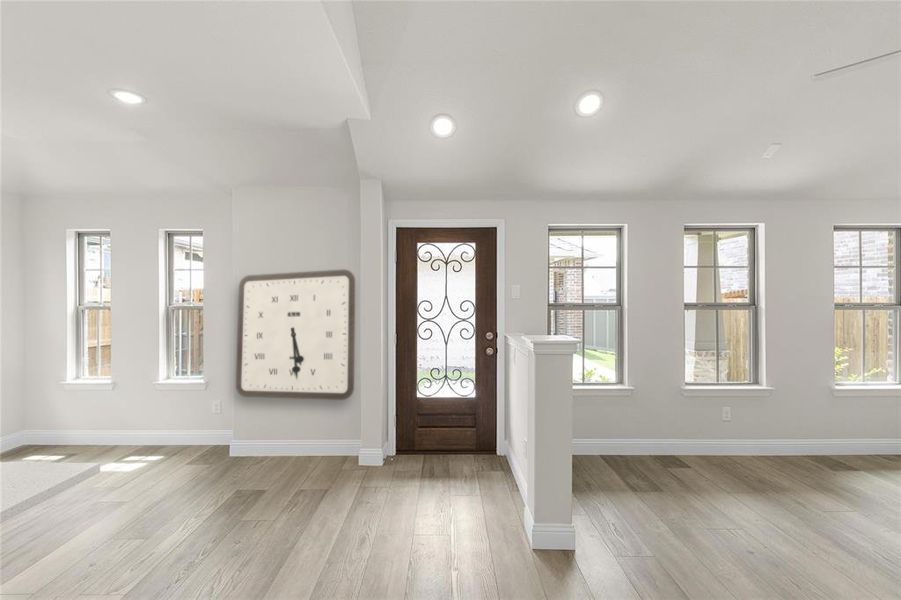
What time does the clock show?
5:29
